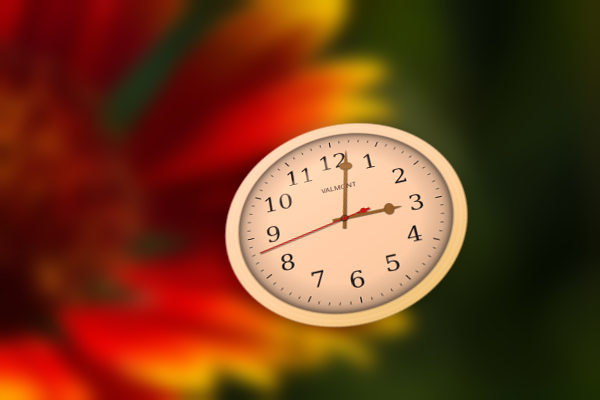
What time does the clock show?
3:01:43
